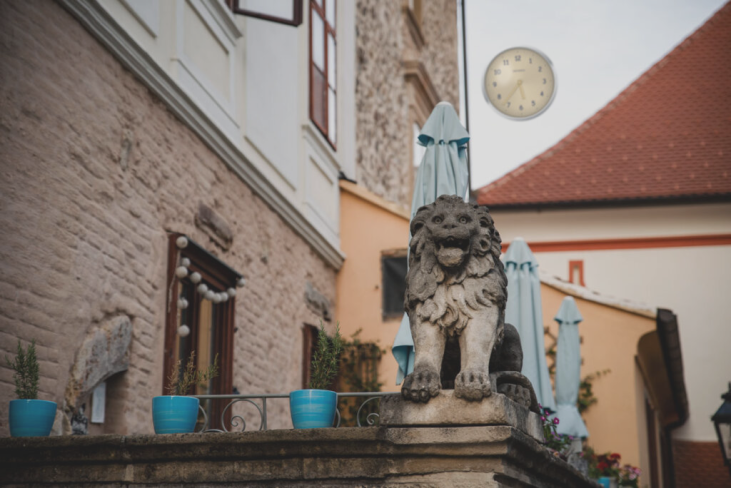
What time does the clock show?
5:37
